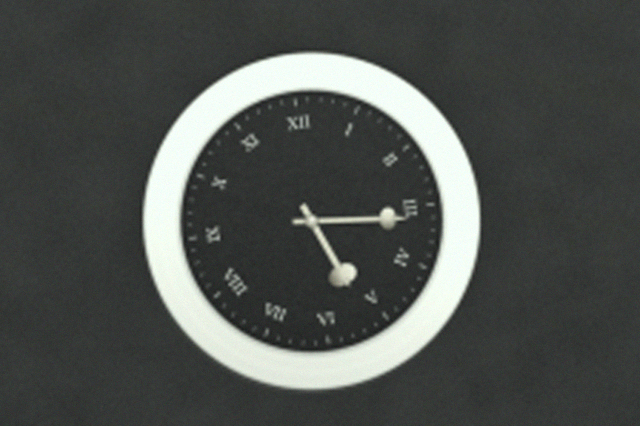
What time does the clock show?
5:16
